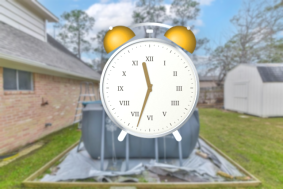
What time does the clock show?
11:33
